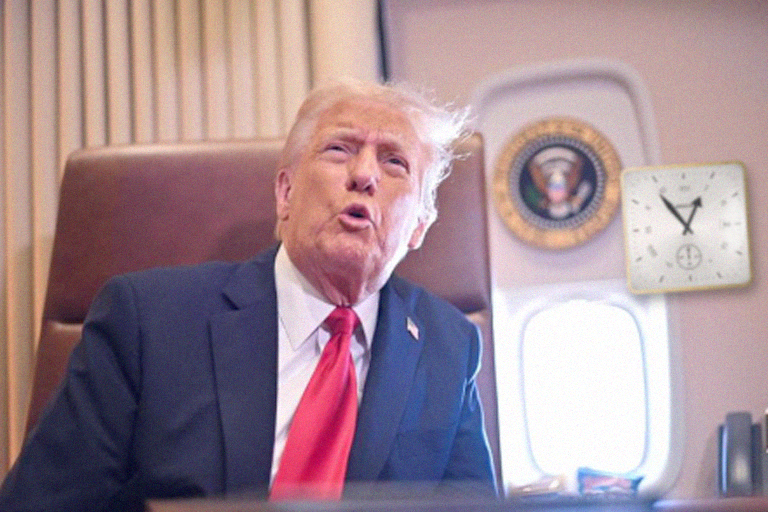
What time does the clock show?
12:54
